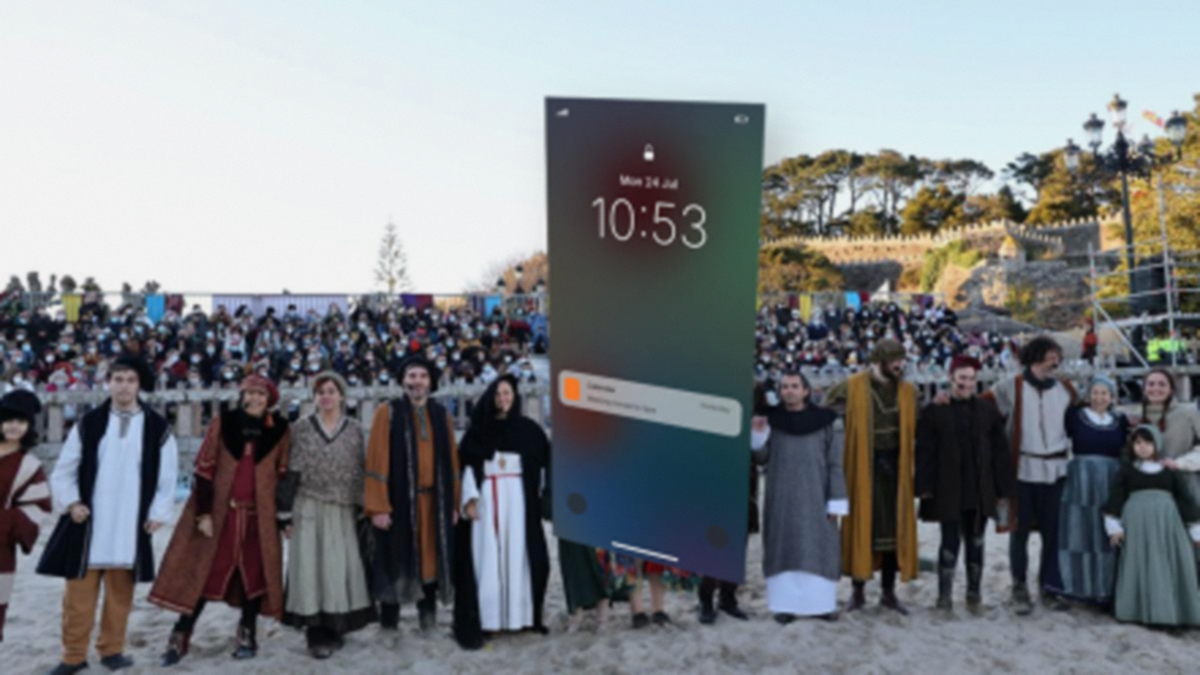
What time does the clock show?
10:53
